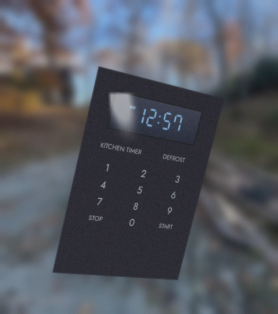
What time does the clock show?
12:57
